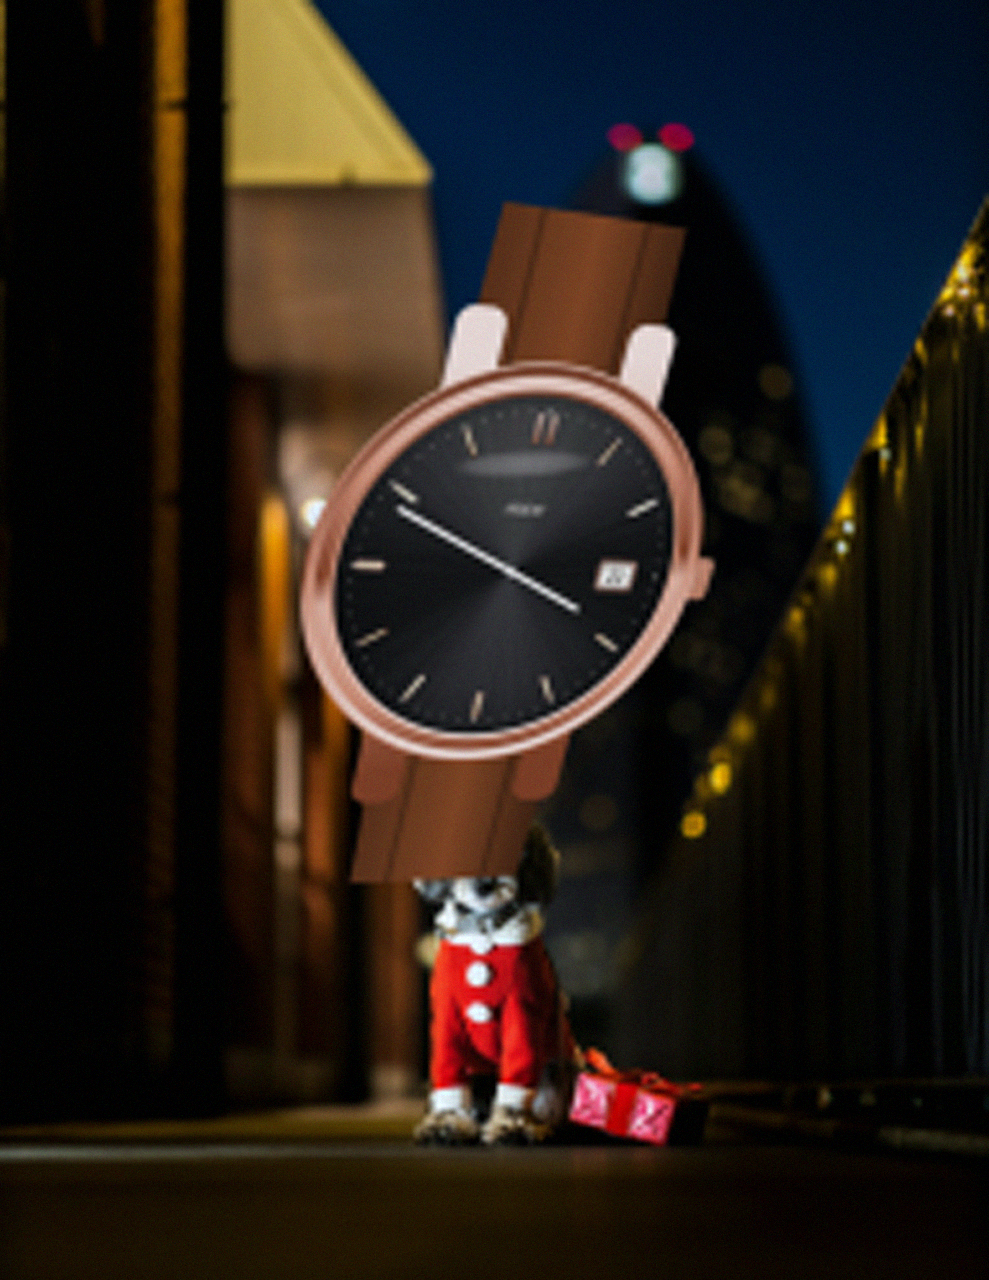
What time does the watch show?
3:49
